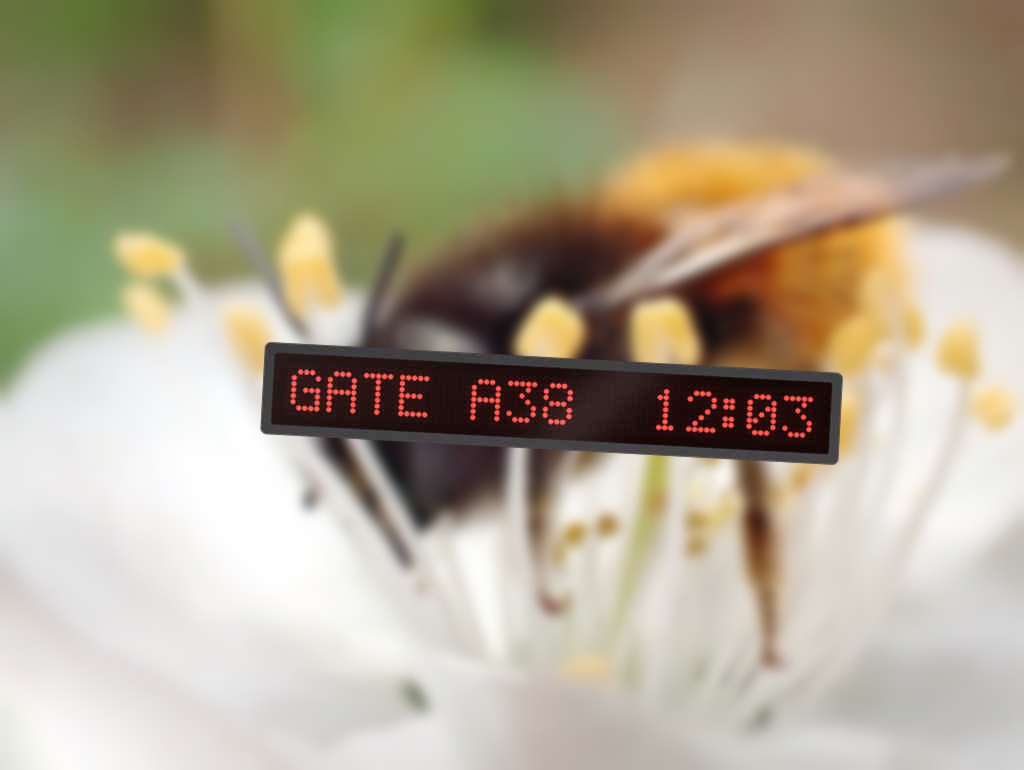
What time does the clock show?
12:03
